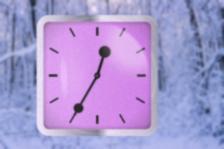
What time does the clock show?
12:35
